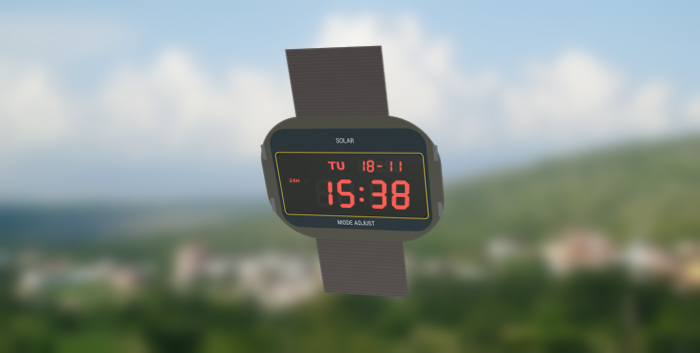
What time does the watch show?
15:38
